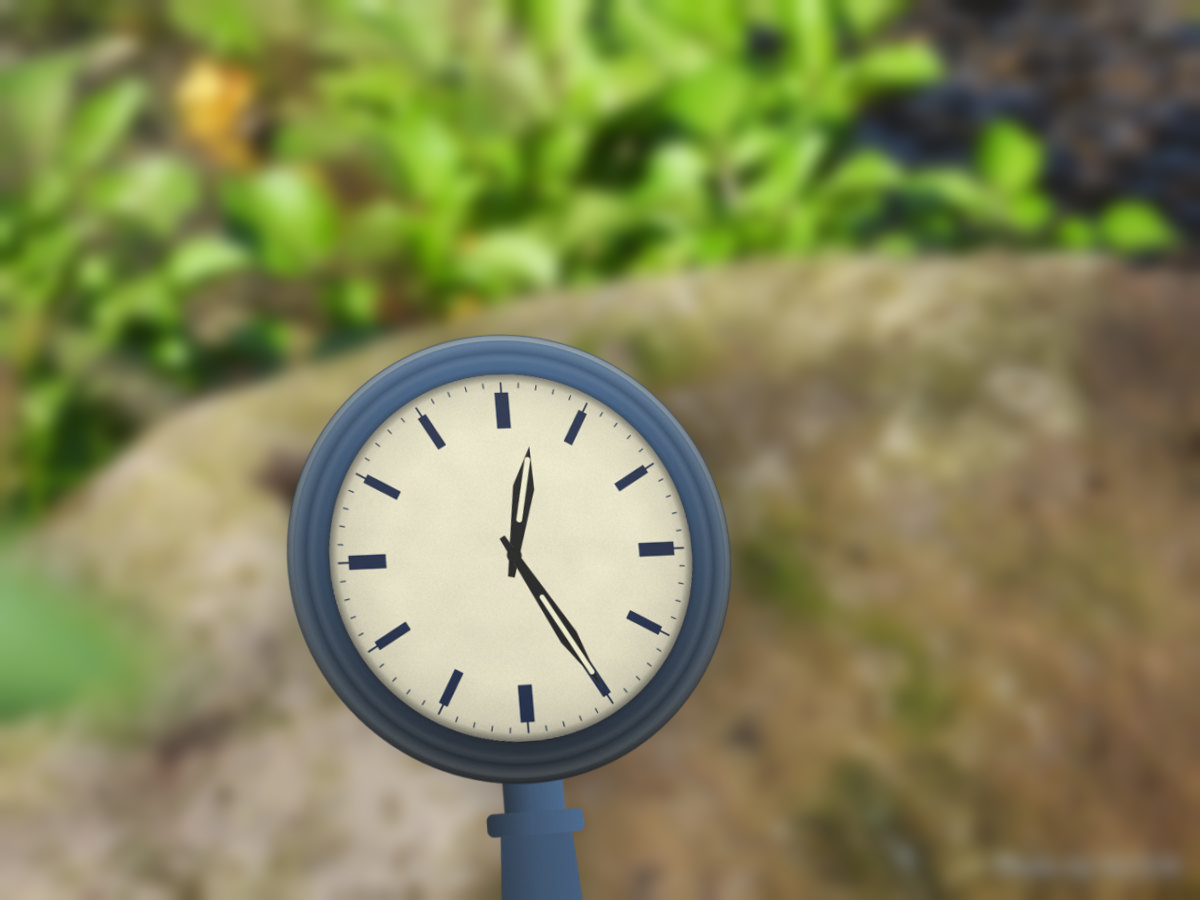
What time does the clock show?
12:25
